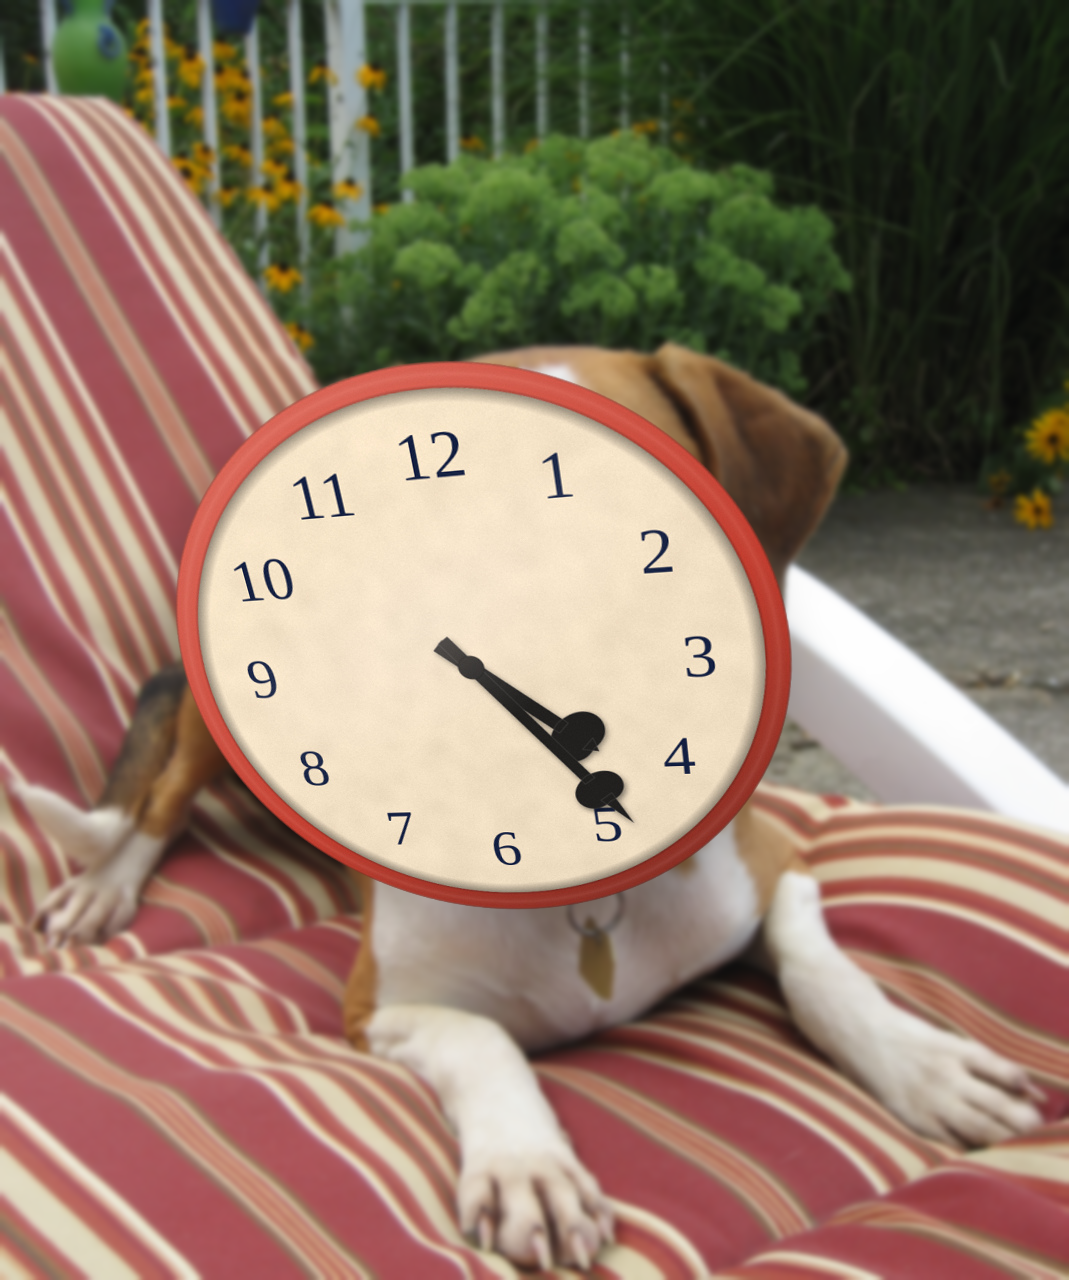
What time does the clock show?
4:24
